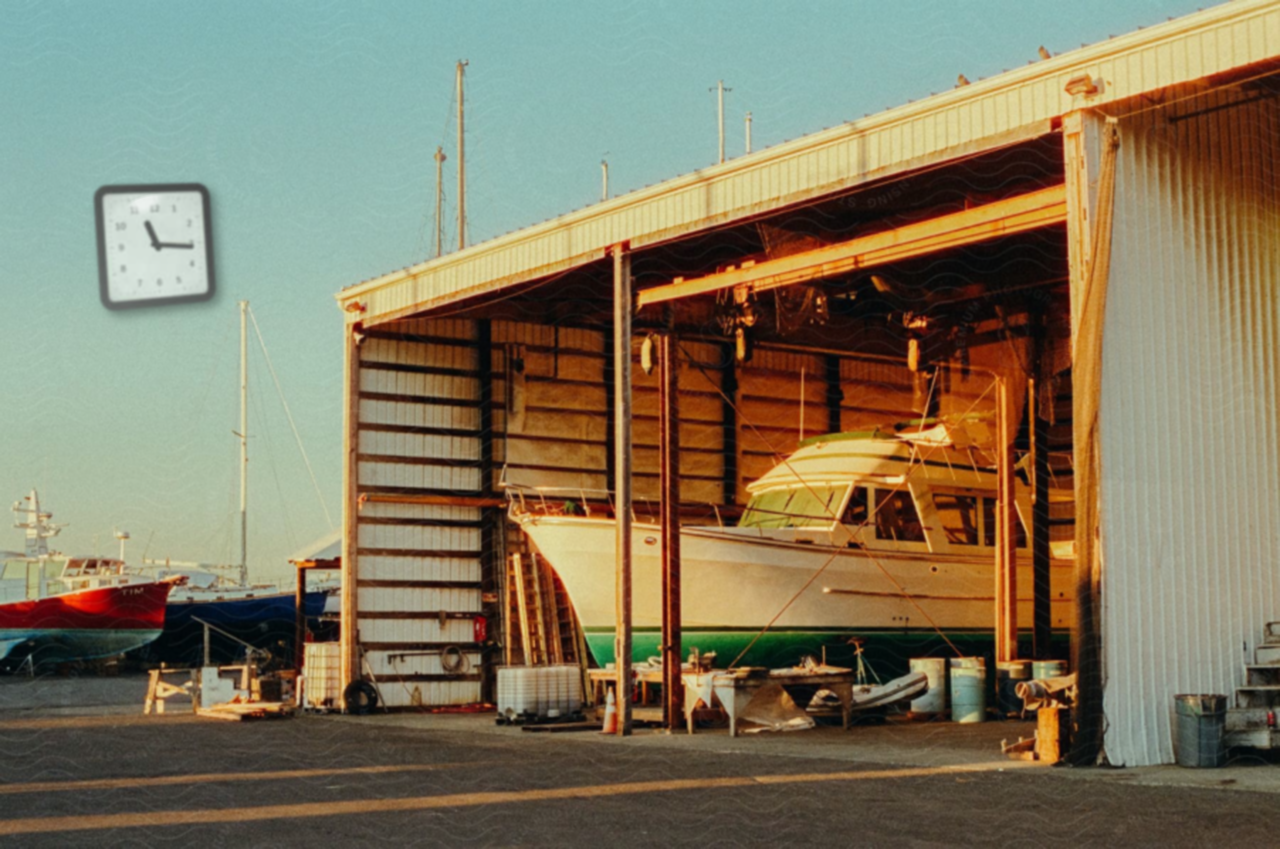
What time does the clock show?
11:16
